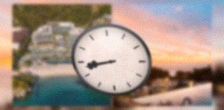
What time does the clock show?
8:43
